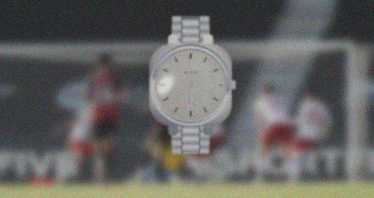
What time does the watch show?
5:59
